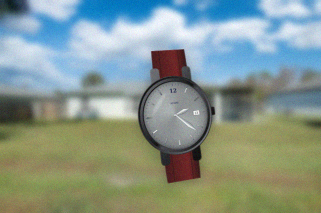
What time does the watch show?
2:22
